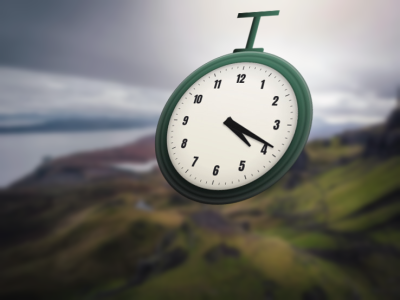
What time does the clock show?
4:19
